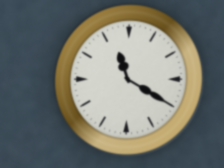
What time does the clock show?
11:20
